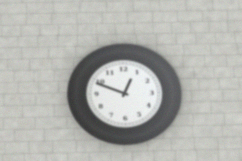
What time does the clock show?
12:49
